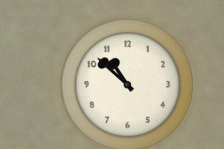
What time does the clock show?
10:52
